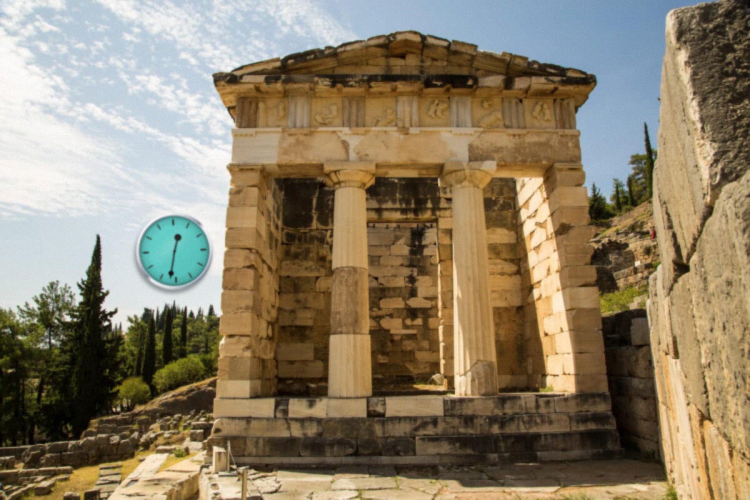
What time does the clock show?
12:32
